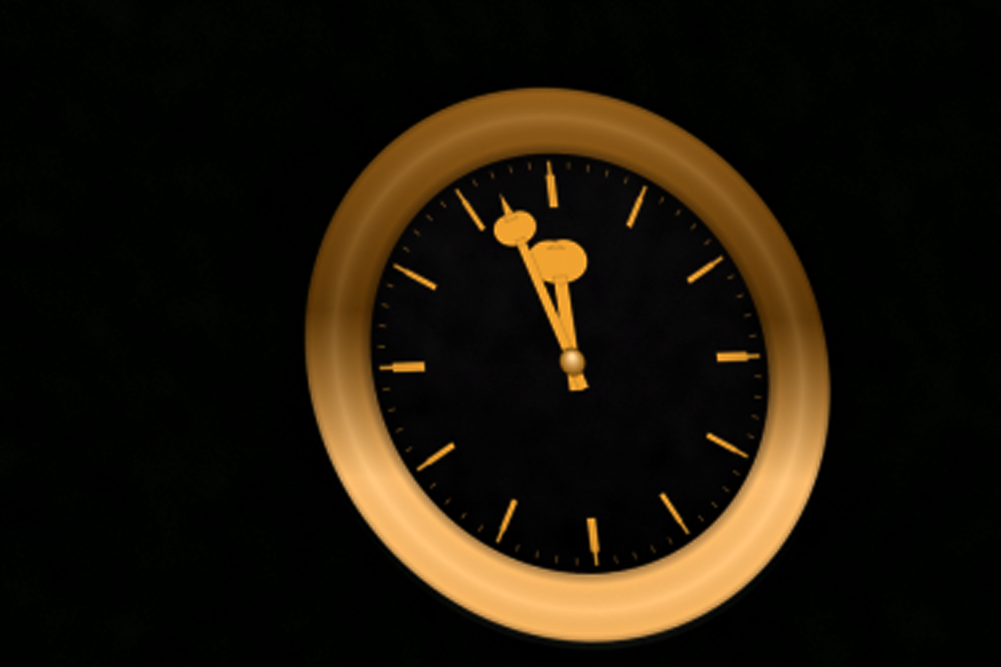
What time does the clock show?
11:57
